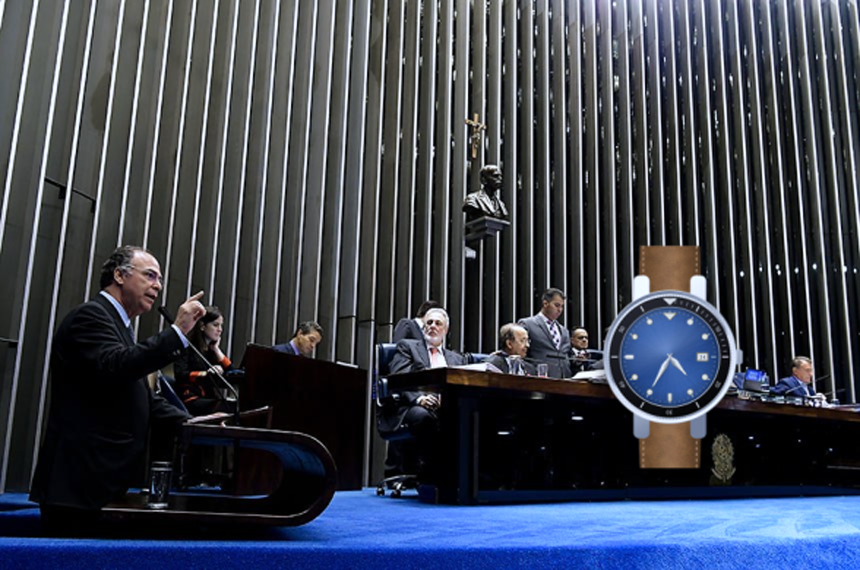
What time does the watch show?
4:35
